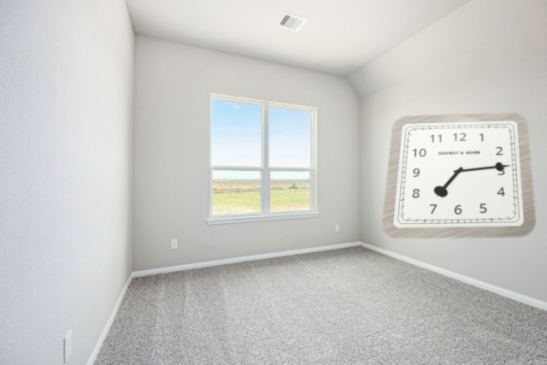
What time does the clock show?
7:14
